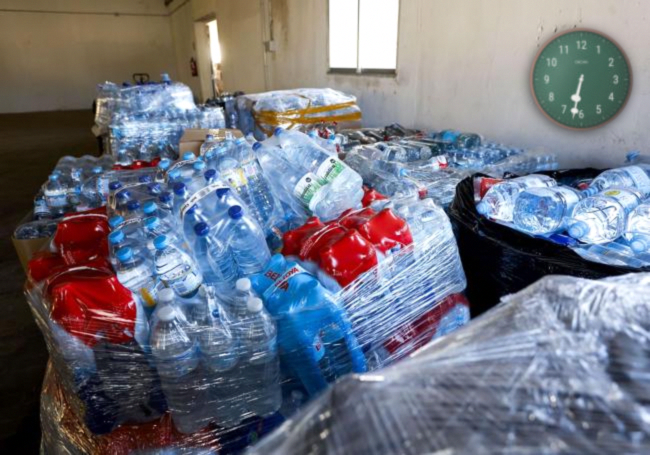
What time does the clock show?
6:32
